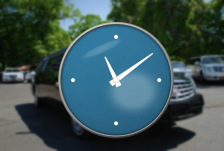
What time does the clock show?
11:09
